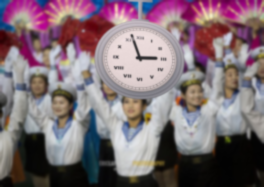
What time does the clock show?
2:57
